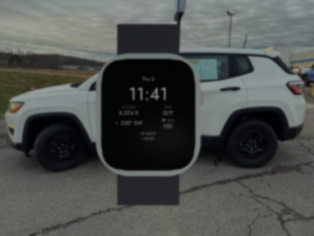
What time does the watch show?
11:41
